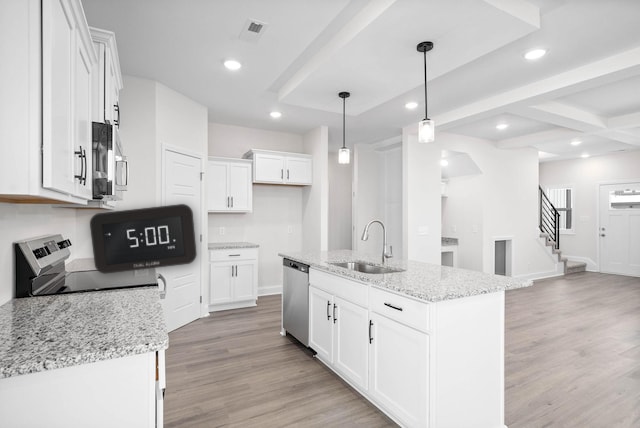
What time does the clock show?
5:00
